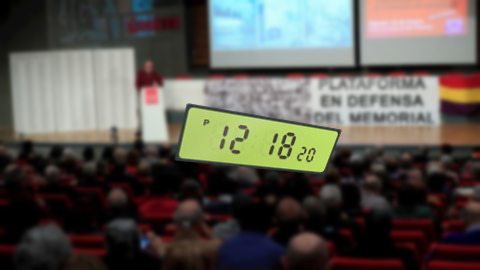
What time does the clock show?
12:18:20
